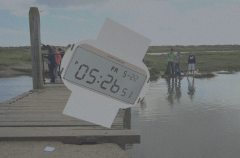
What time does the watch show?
5:26:51
